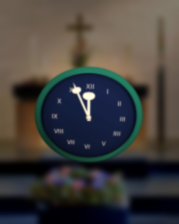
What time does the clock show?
11:56
